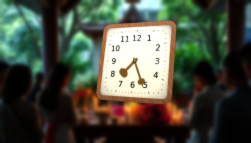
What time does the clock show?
7:26
